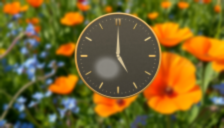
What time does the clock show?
5:00
